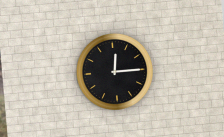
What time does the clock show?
12:15
